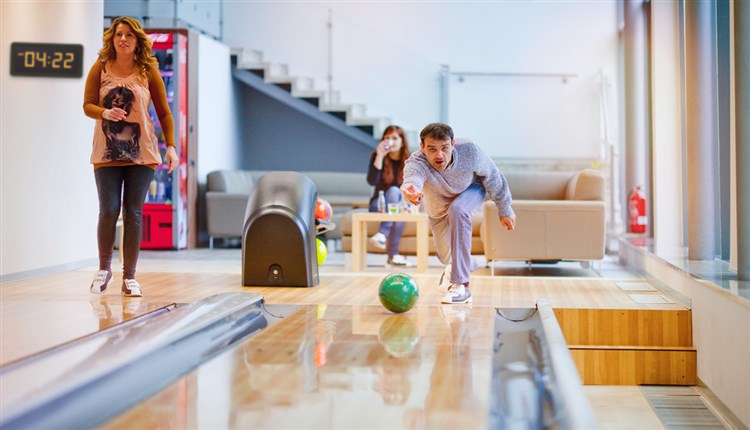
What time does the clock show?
4:22
